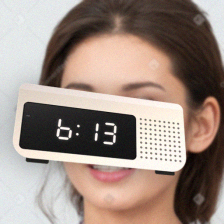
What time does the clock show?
6:13
